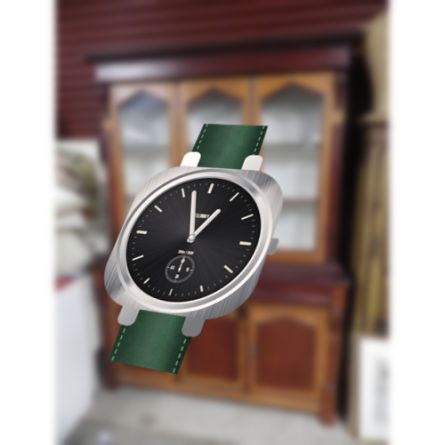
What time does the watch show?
12:57
